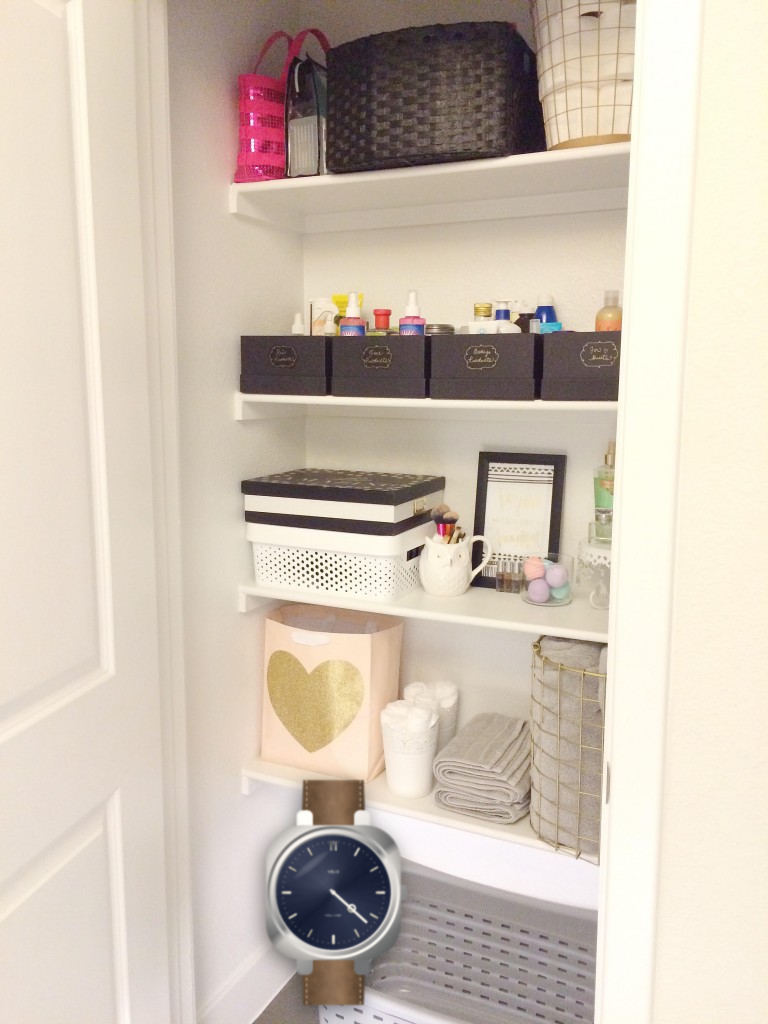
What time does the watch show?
4:22
